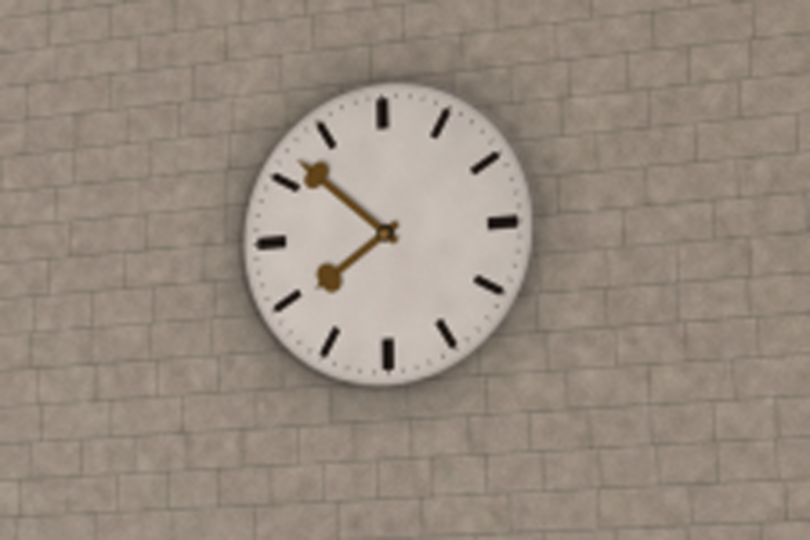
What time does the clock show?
7:52
